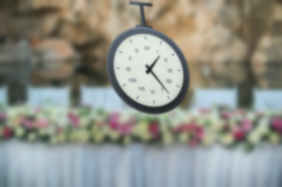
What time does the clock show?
1:24
